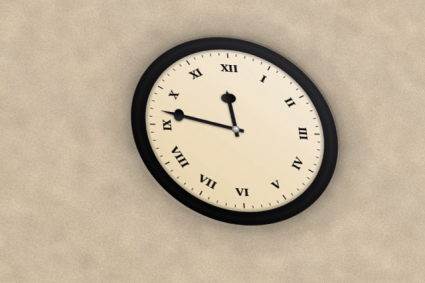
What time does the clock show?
11:47
